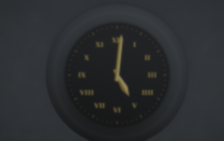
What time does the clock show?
5:01
